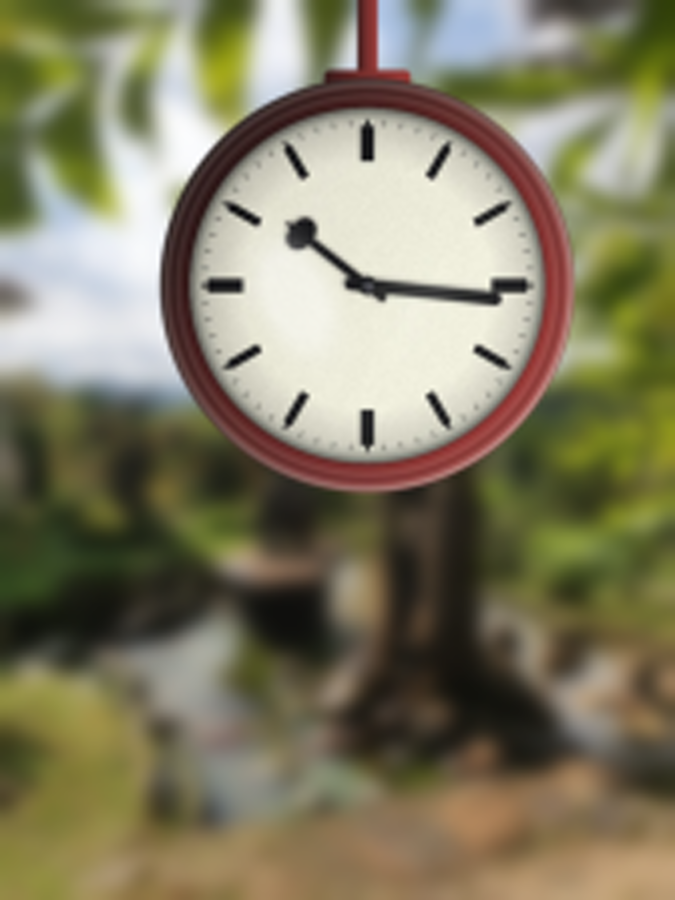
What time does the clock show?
10:16
